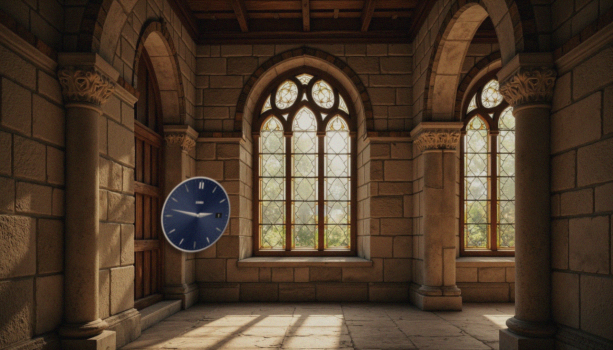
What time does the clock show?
2:47
